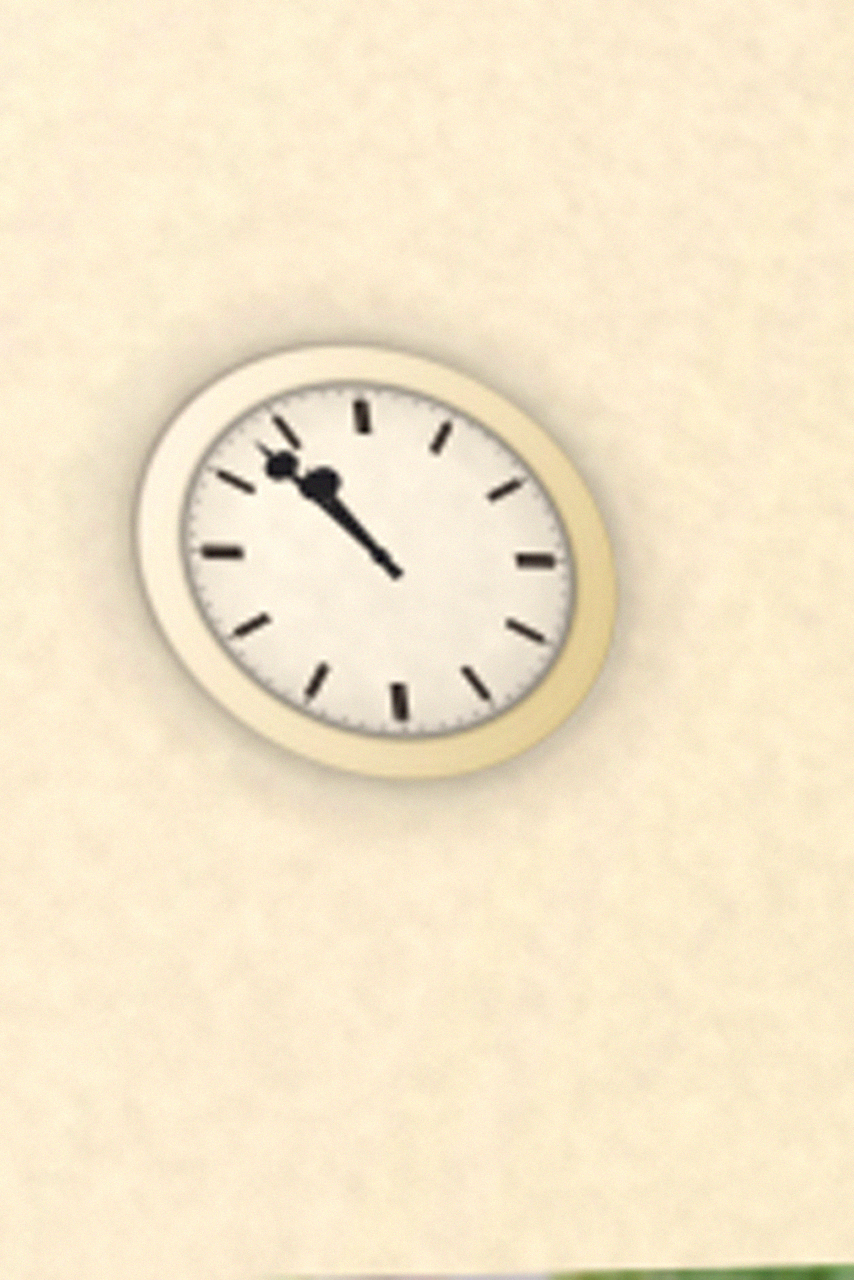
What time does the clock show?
10:53
